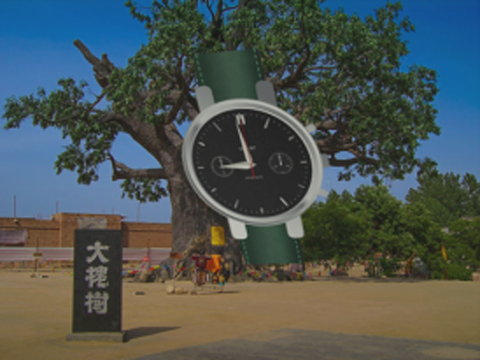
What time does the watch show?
8:59
